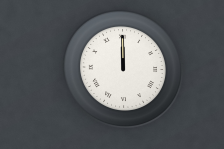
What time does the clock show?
12:00
